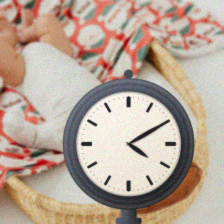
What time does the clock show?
4:10
